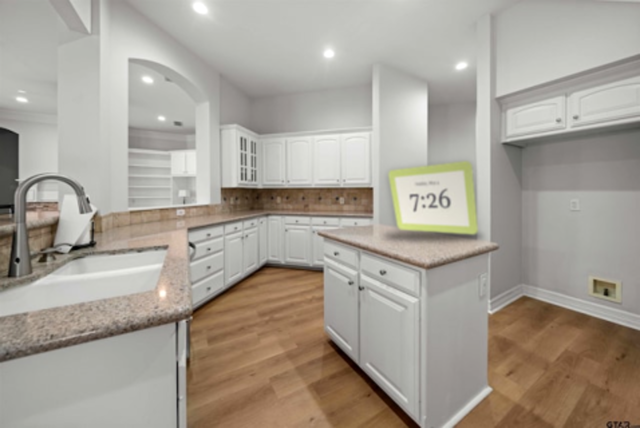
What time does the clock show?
7:26
